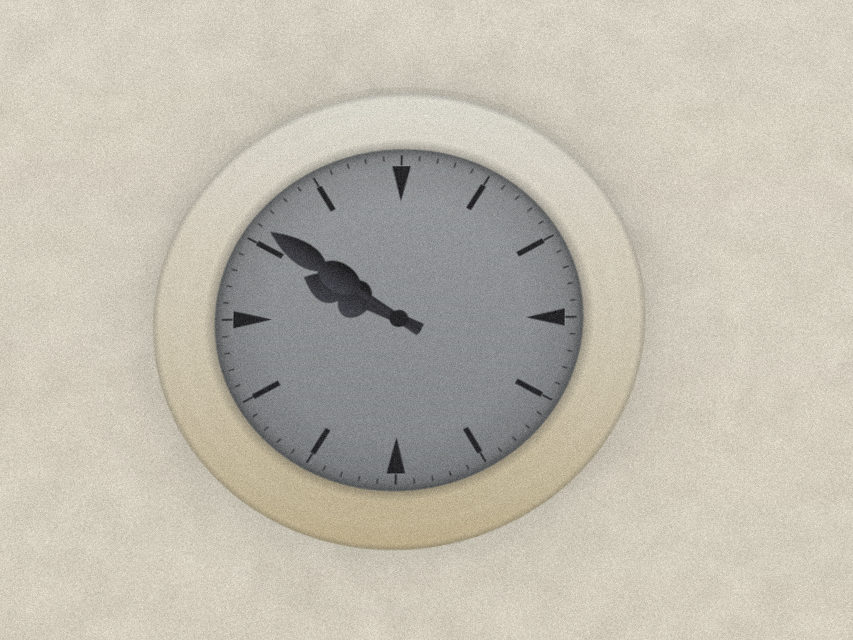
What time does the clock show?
9:51
